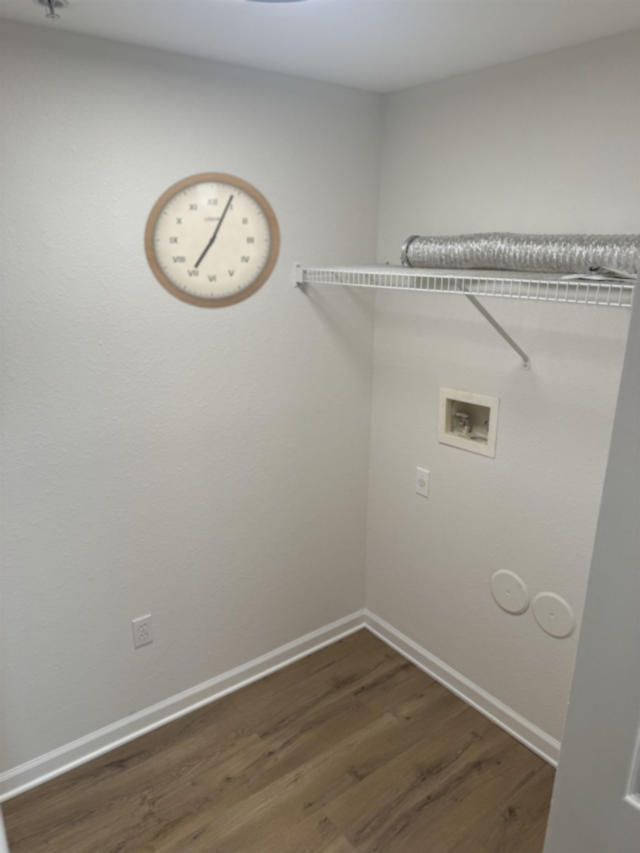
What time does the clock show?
7:04
